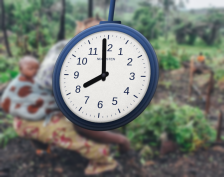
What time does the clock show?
7:59
